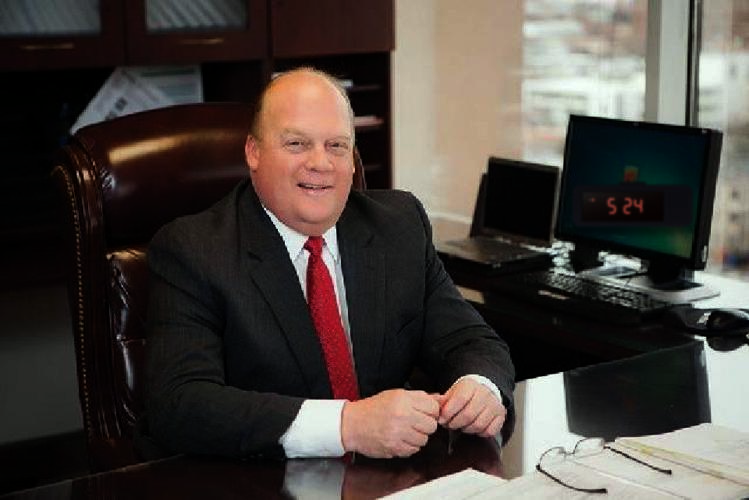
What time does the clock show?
5:24
